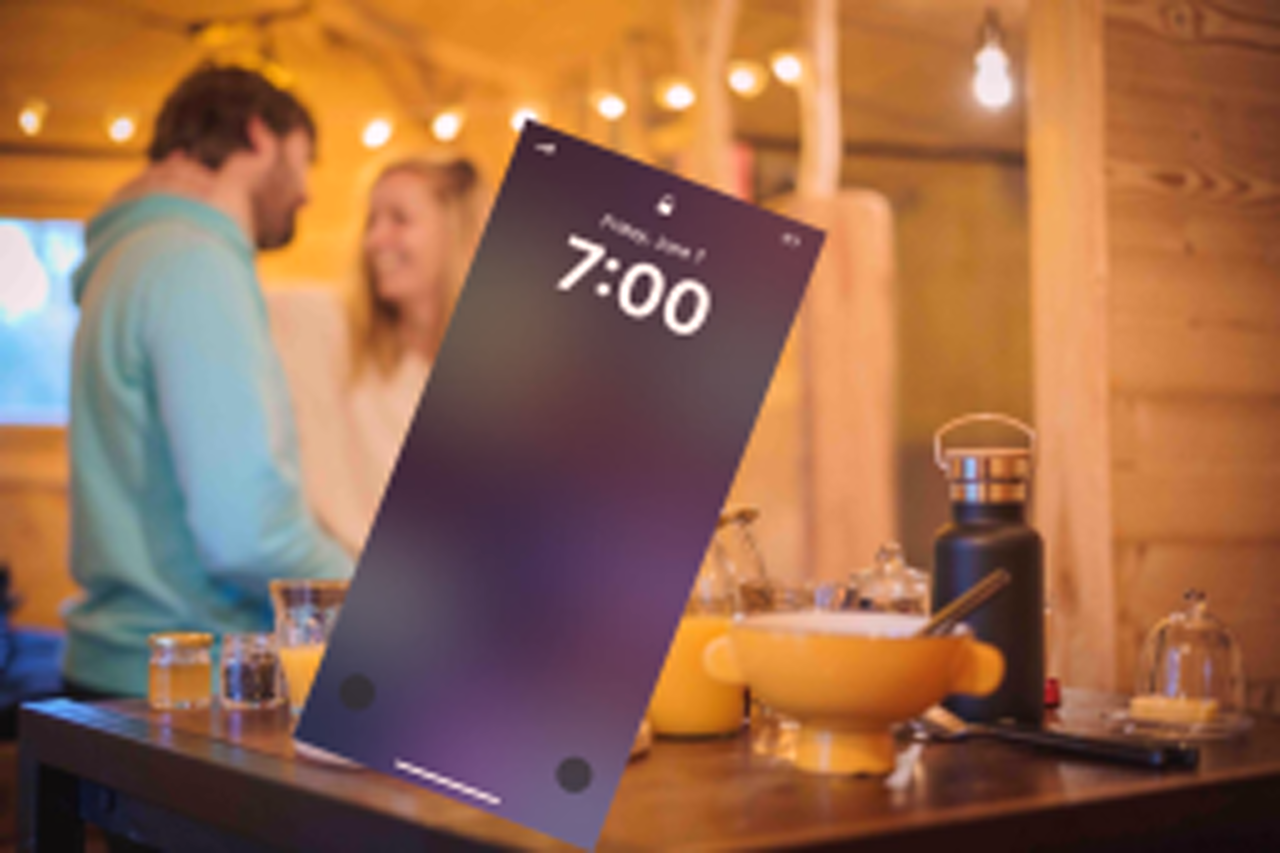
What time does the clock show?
7:00
